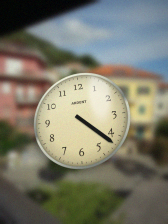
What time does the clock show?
4:22
